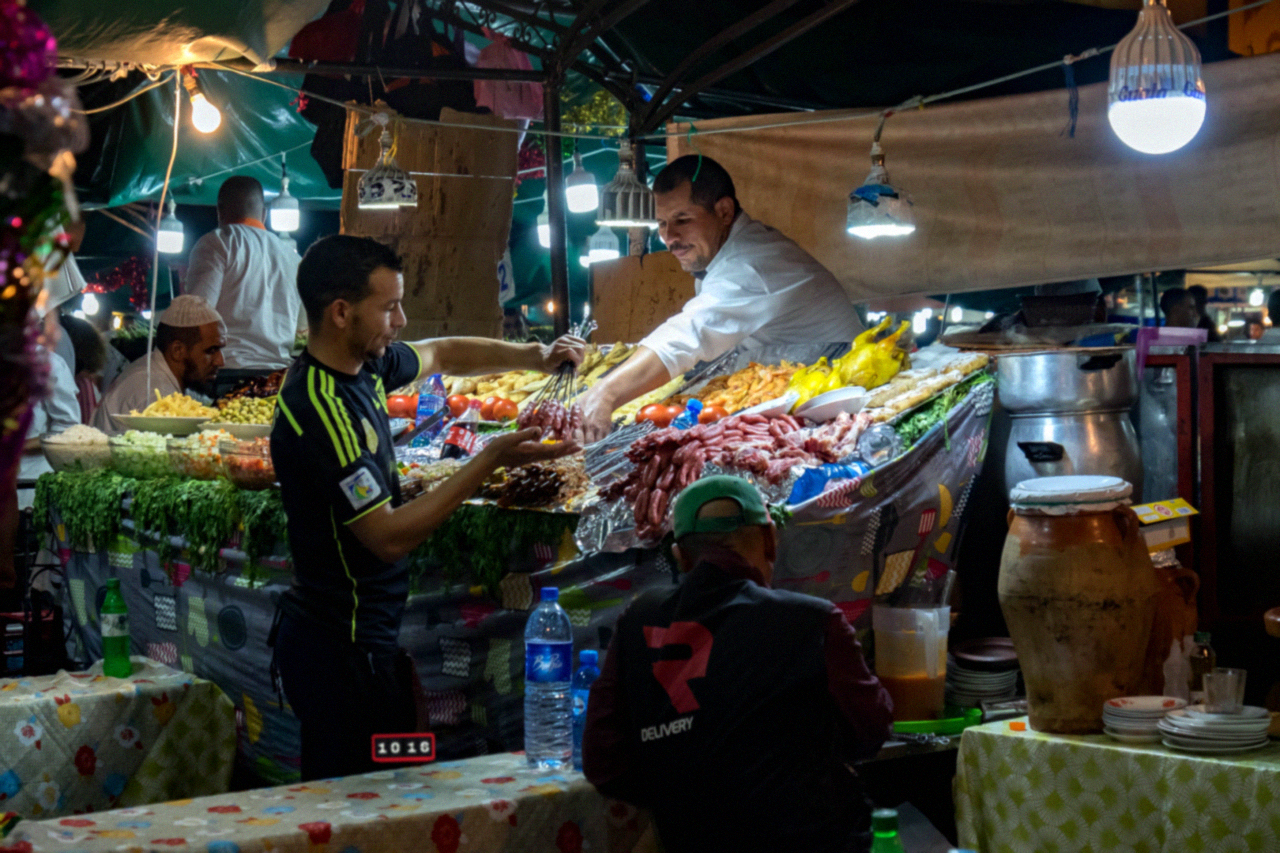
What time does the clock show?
10:16
